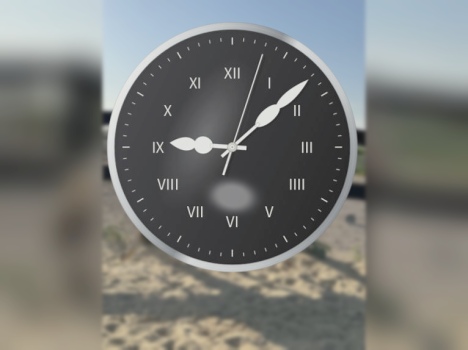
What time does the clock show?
9:08:03
